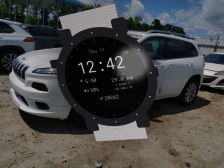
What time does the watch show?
12:42
